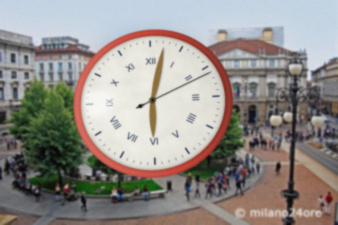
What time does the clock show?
6:02:11
